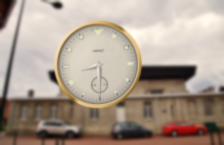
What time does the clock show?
8:30
